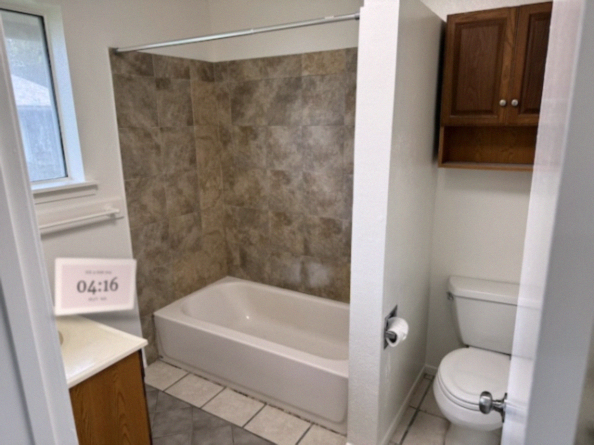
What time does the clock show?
4:16
